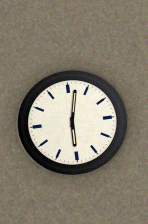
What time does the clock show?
6:02
